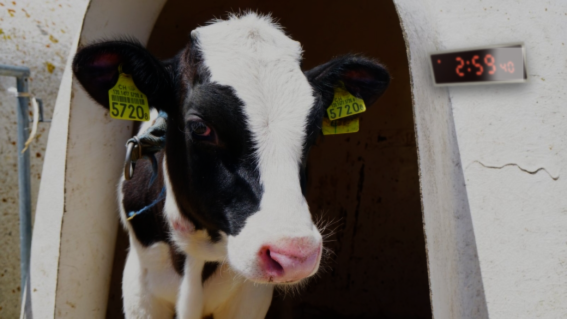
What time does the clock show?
2:59
